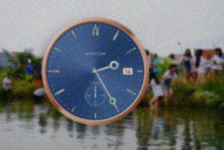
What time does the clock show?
2:25
